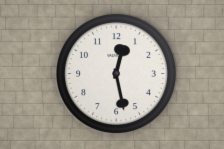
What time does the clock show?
12:28
